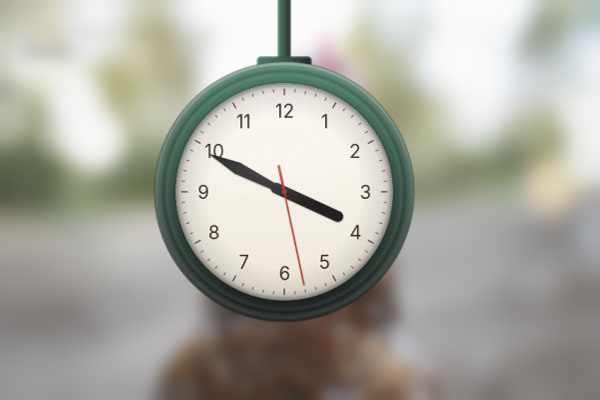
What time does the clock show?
3:49:28
